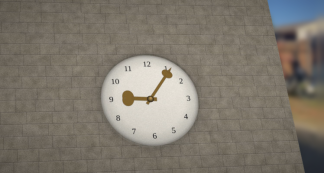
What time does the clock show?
9:06
